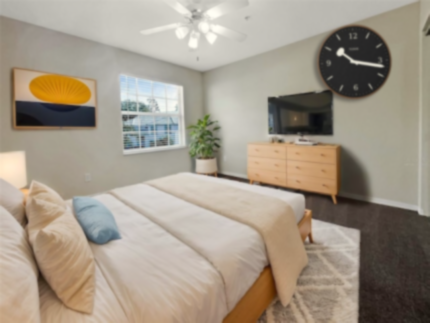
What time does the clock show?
10:17
